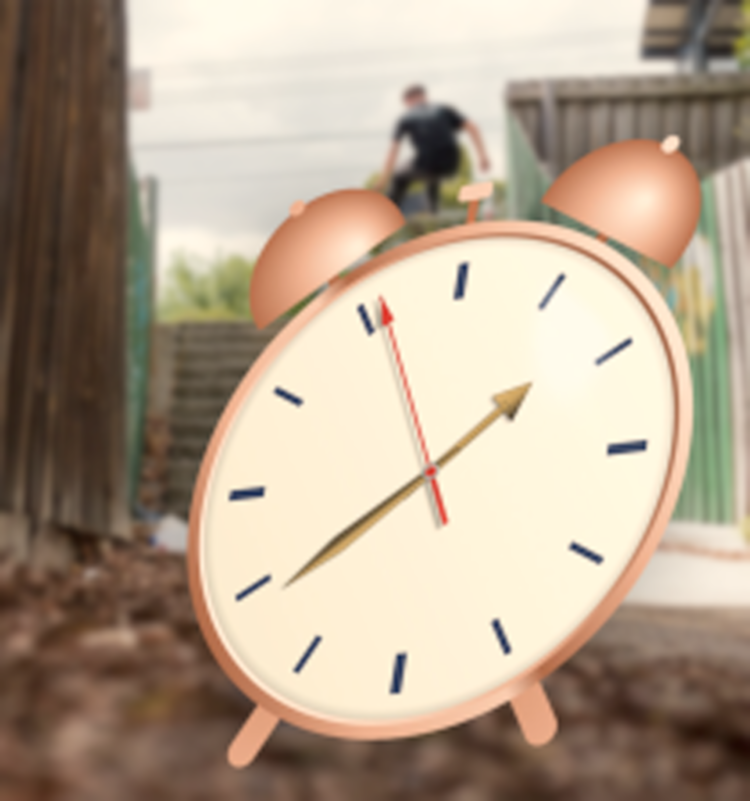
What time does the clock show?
1:38:56
